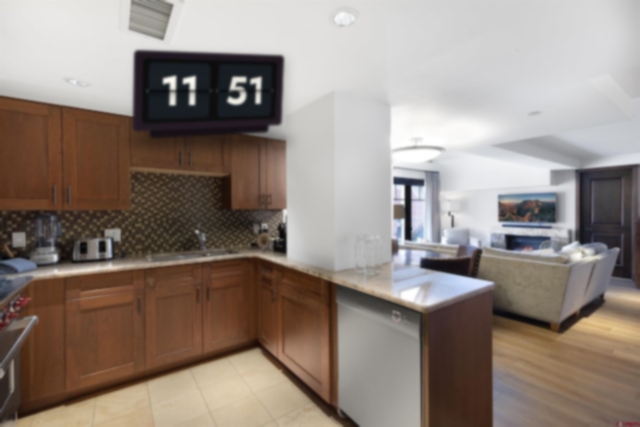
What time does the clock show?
11:51
